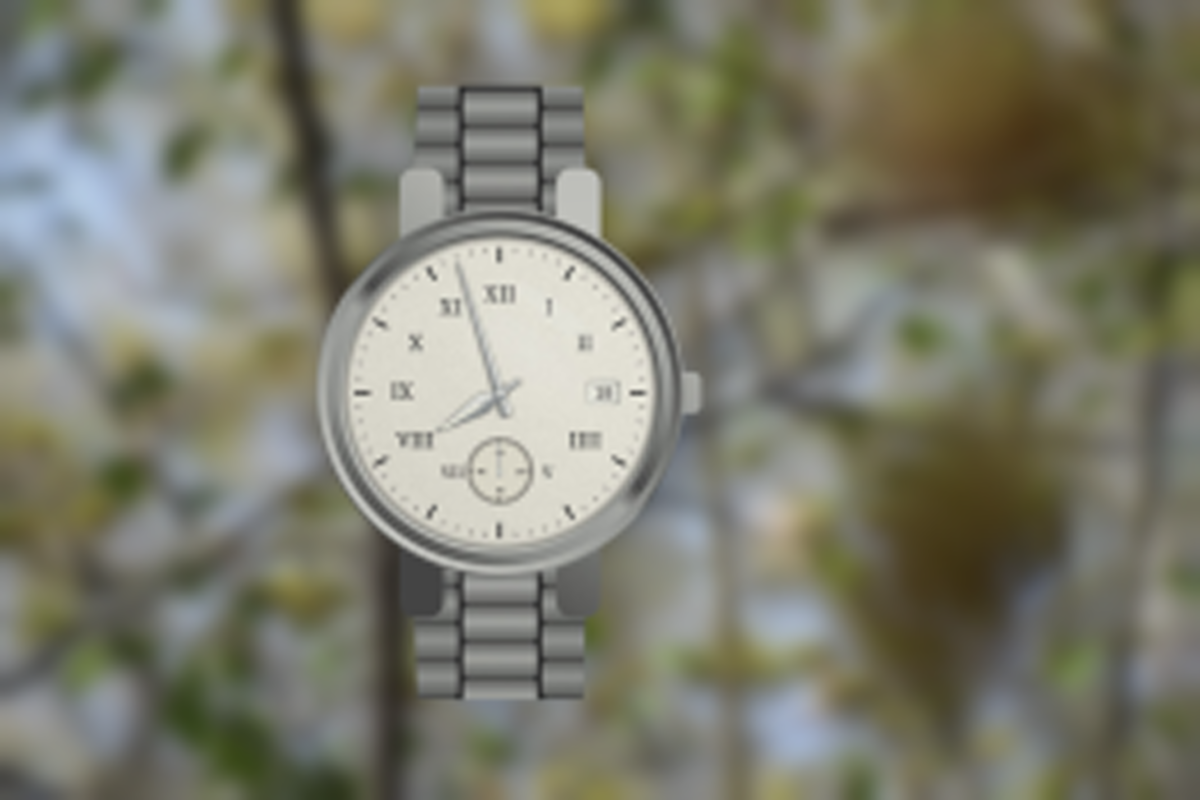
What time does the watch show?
7:57
